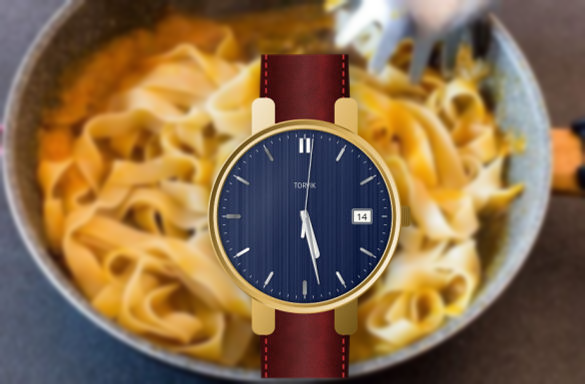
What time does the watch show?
5:28:01
